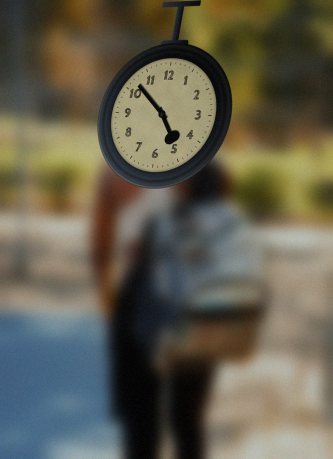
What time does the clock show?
4:52
